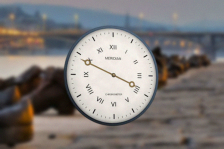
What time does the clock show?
3:49
